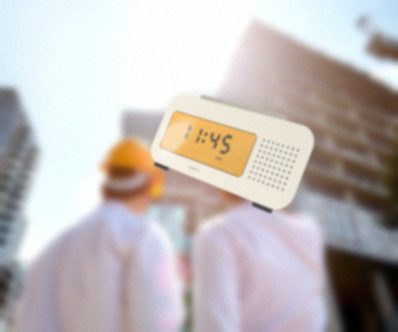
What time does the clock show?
11:45
